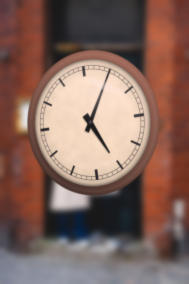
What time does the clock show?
5:05
